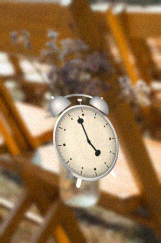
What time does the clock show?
4:58
